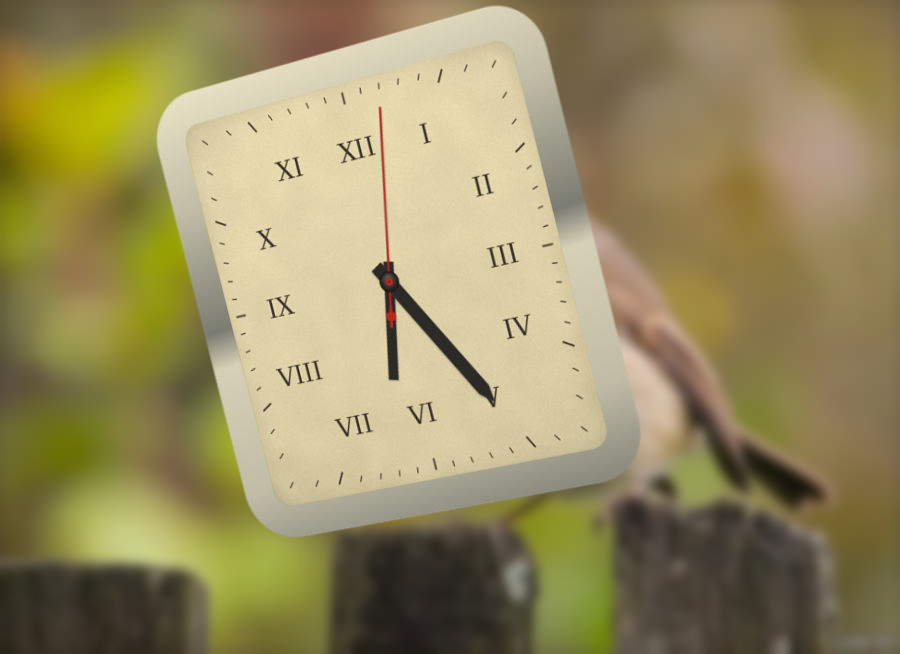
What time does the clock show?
6:25:02
